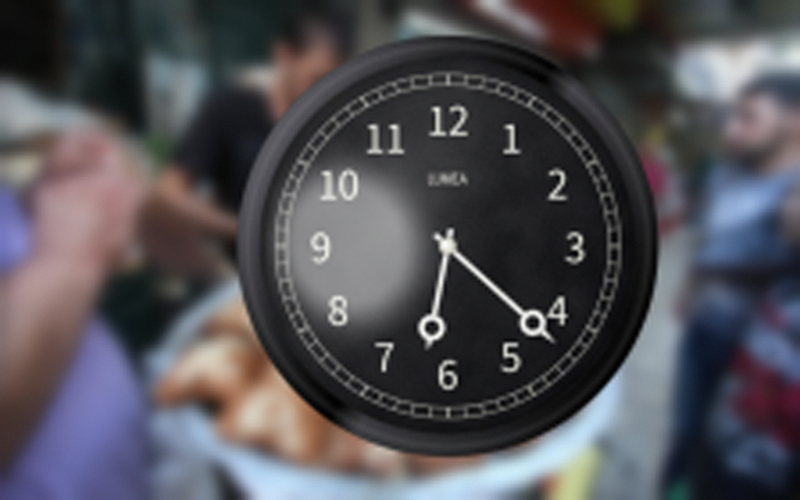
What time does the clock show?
6:22
